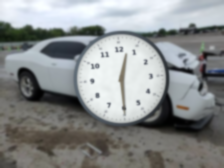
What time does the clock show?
12:30
